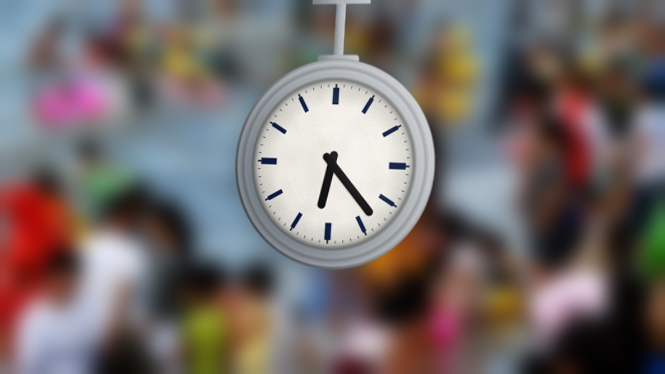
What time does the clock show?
6:23
